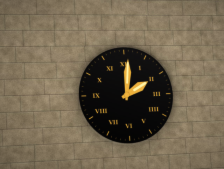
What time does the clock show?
2:01
